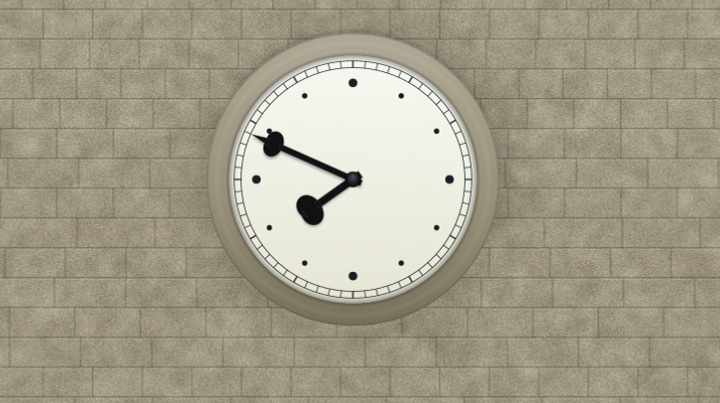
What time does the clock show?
7:49
